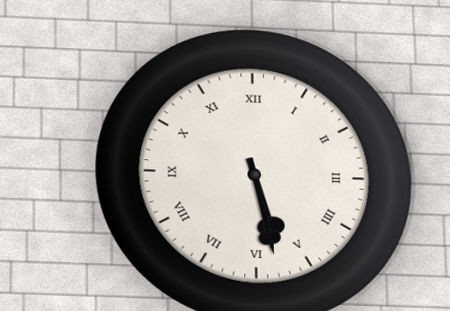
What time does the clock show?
5:28
